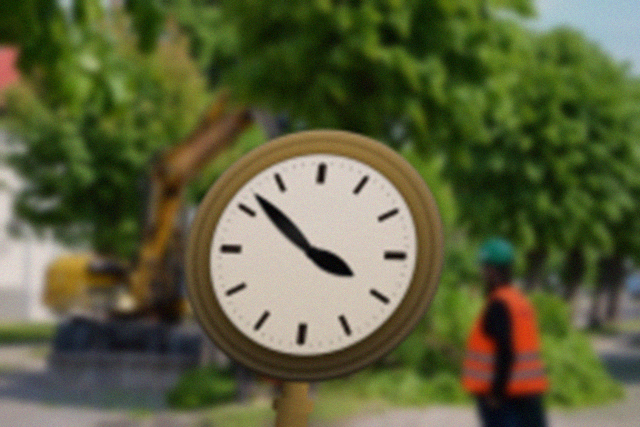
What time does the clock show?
3:52
